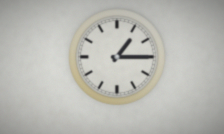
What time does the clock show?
1:15
